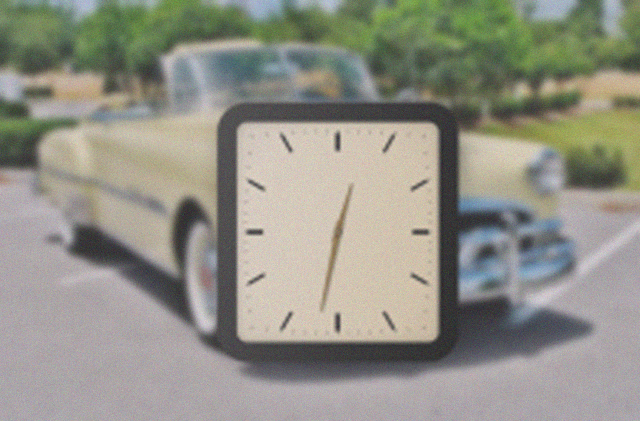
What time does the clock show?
12:32
